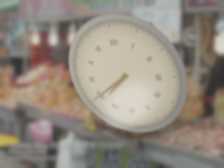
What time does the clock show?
7:40
